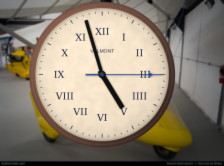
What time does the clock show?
4:57:15
